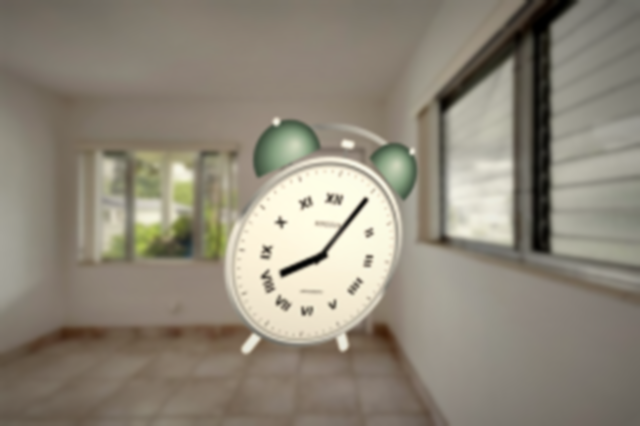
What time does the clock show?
8:05
